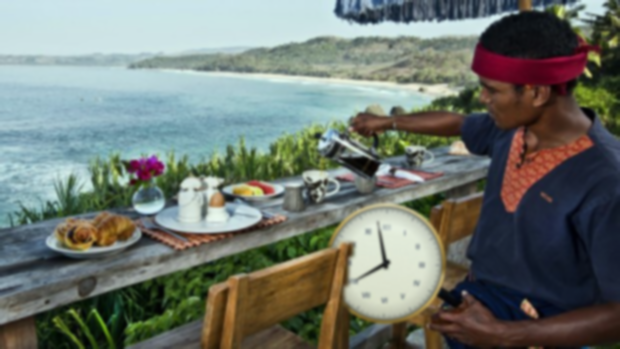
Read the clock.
7:58
